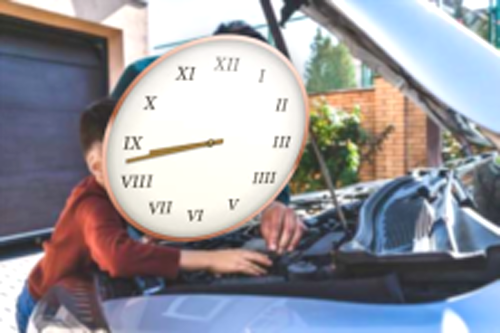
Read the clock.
8:43
